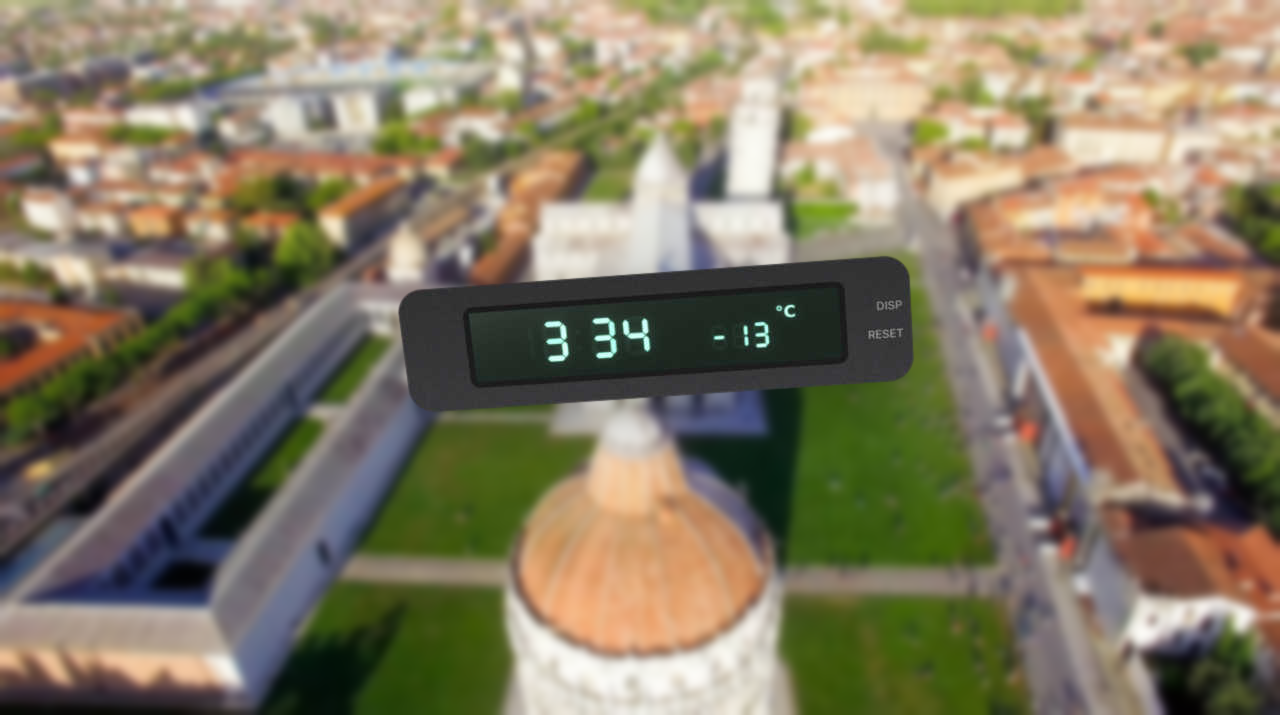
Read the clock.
3:34
